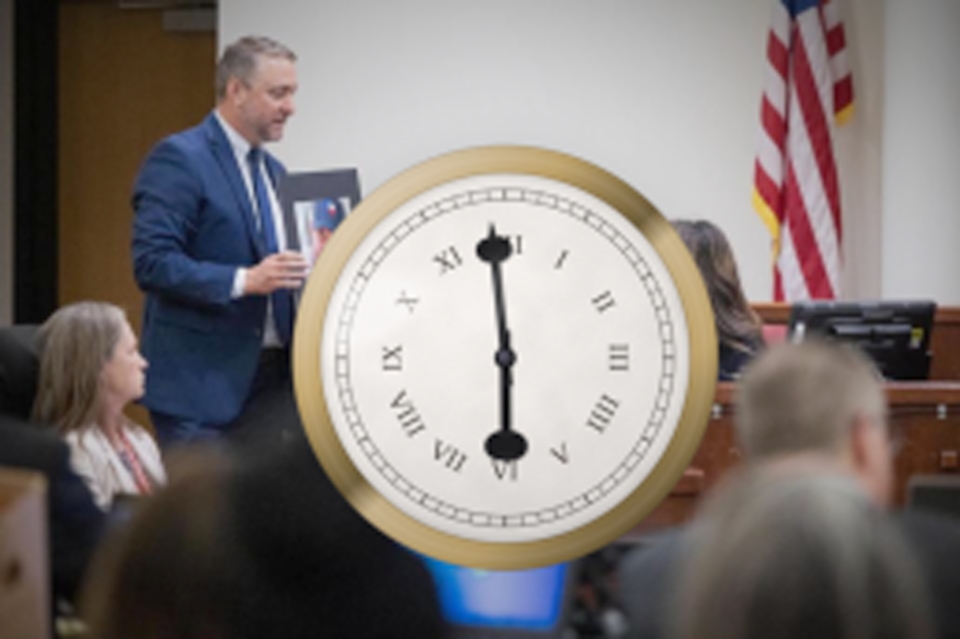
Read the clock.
5:59
